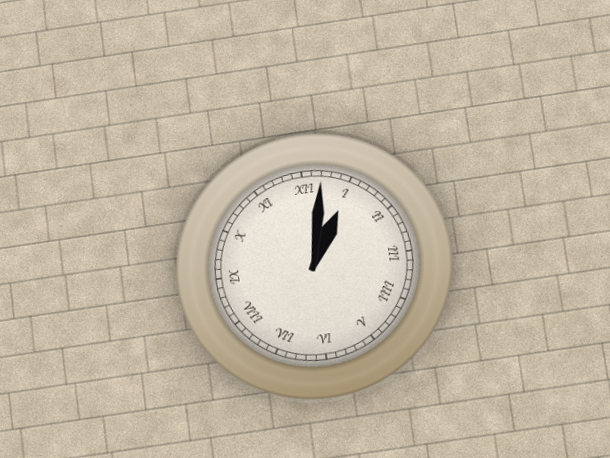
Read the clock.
1:02
